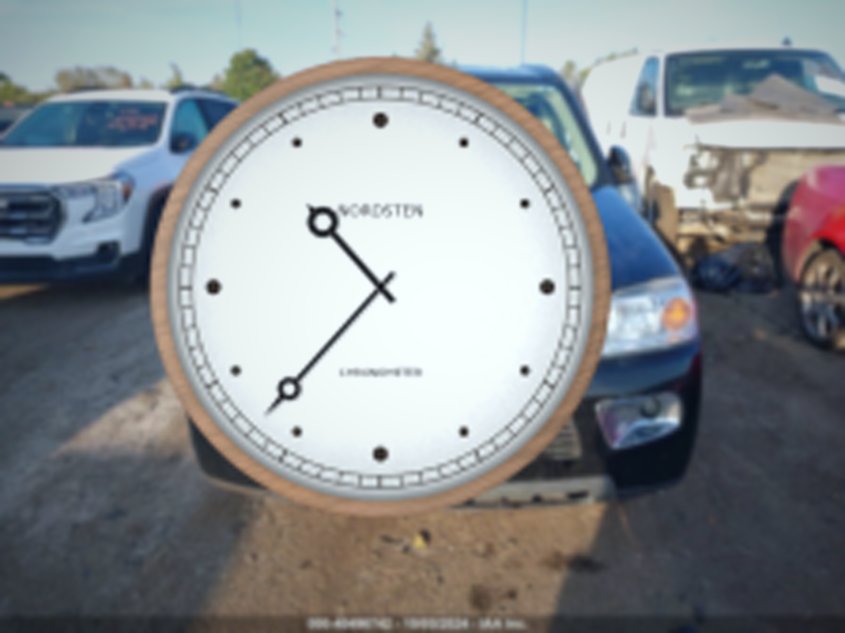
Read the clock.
10:37
